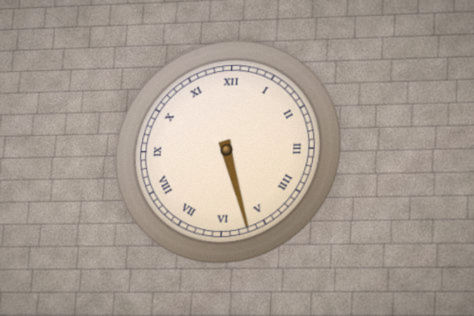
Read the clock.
5:27
